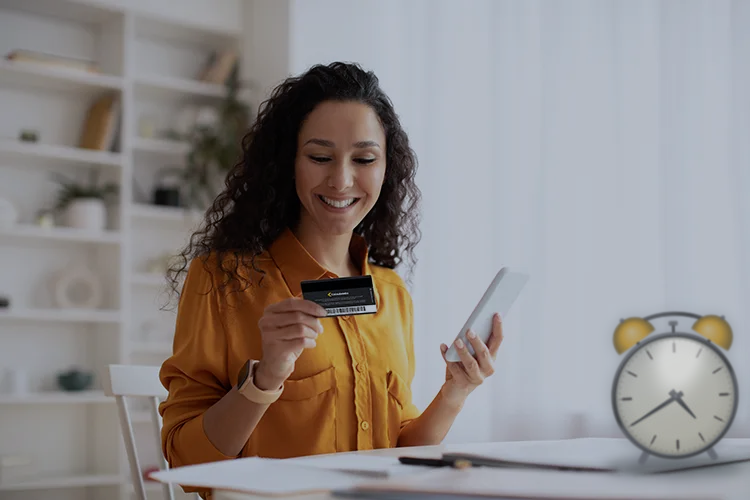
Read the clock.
4:40
